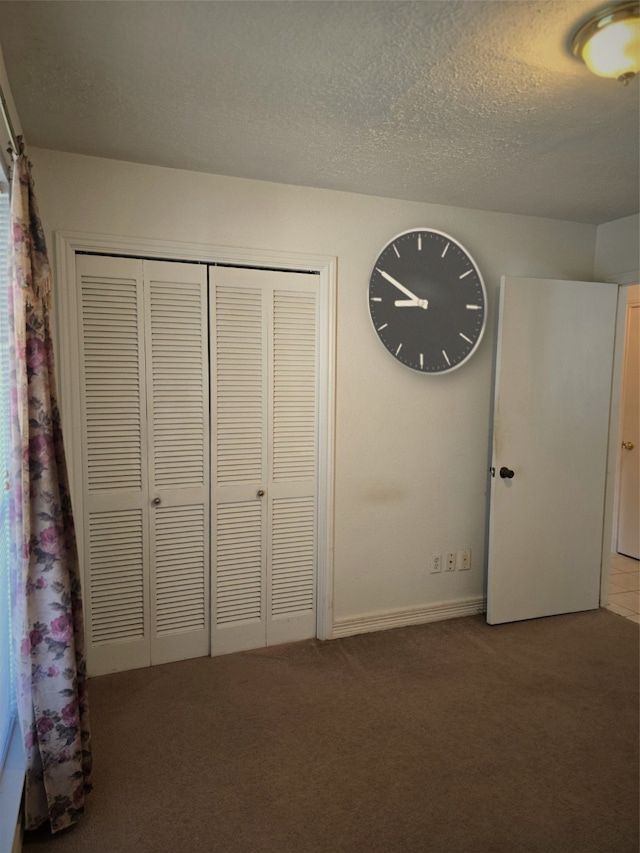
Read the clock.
8:50
